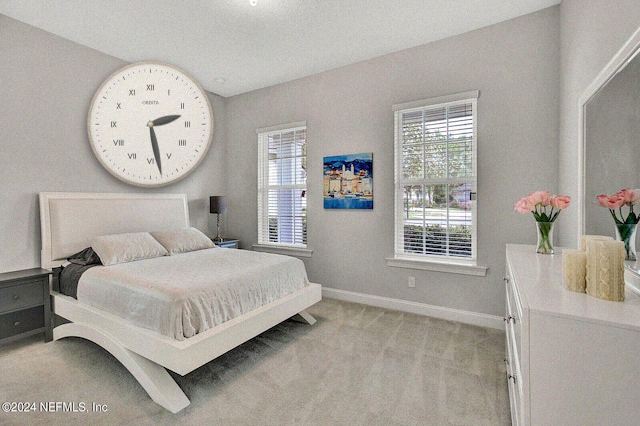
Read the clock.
2:28
